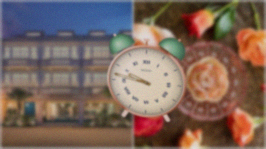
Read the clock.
9:47
